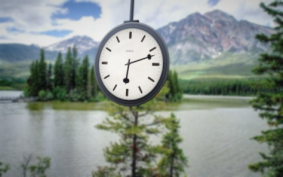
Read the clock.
6:12
